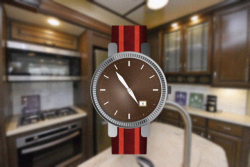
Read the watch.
4:54
